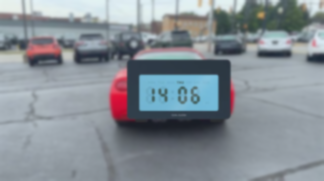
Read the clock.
14:06
